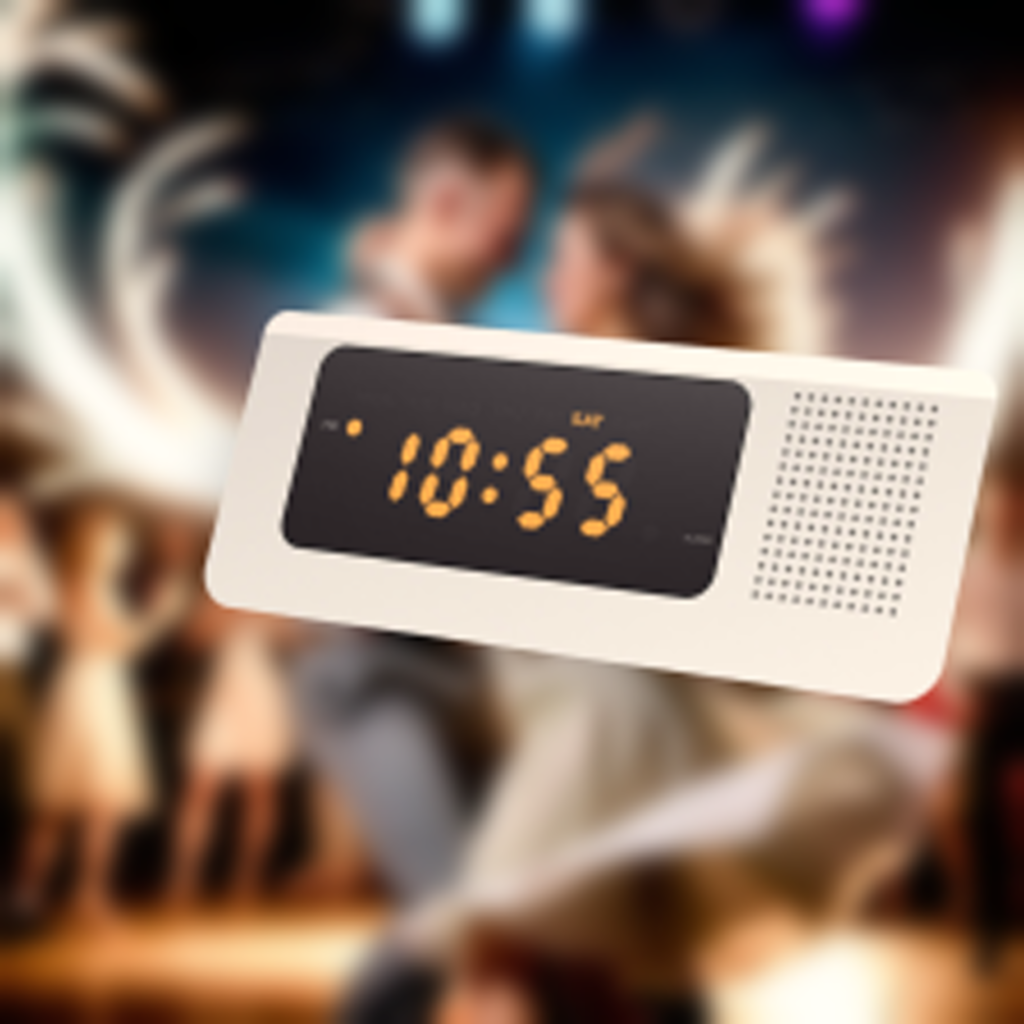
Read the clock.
10:55
